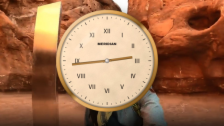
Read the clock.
2:44
